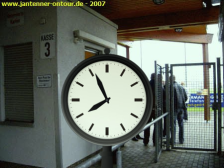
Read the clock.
7:56
